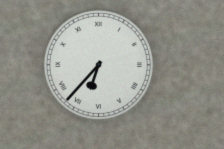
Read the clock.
6:37
